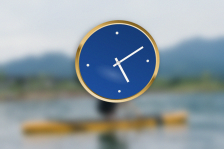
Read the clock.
5:10
